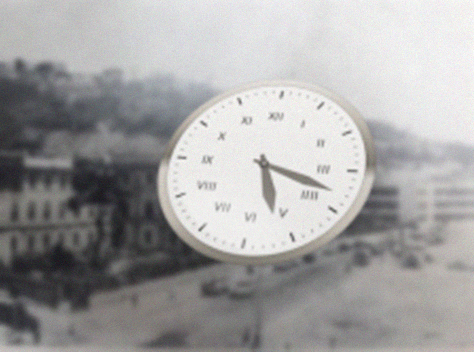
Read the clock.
5:18
